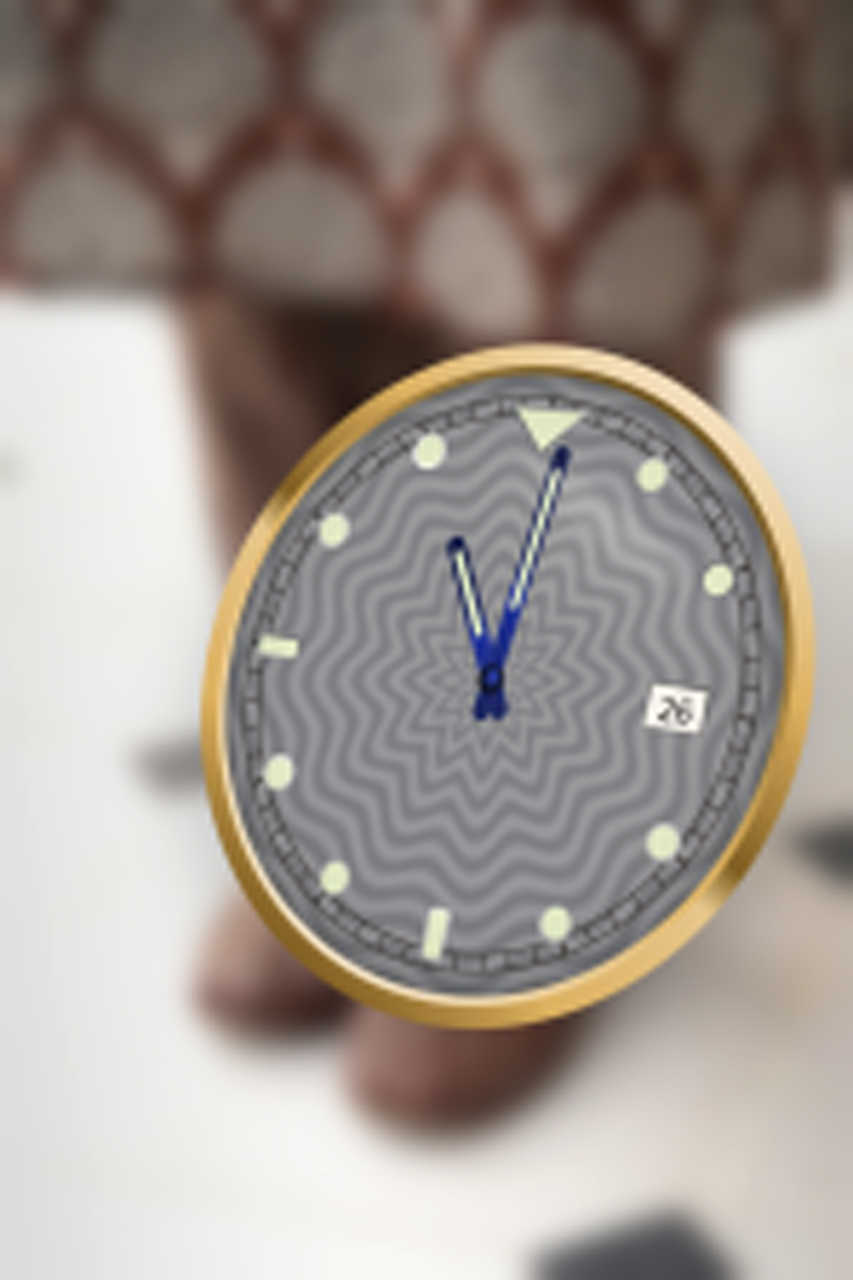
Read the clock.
11:01
